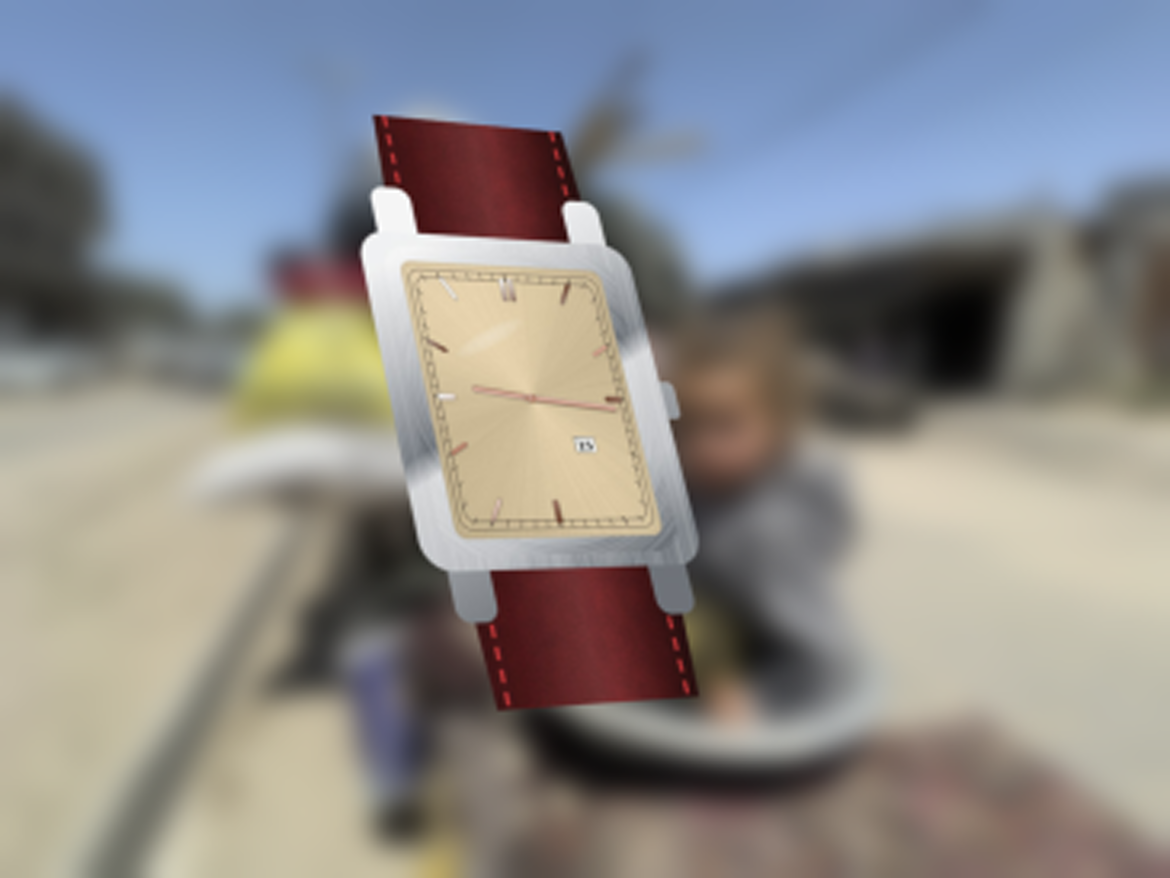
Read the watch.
9:16
